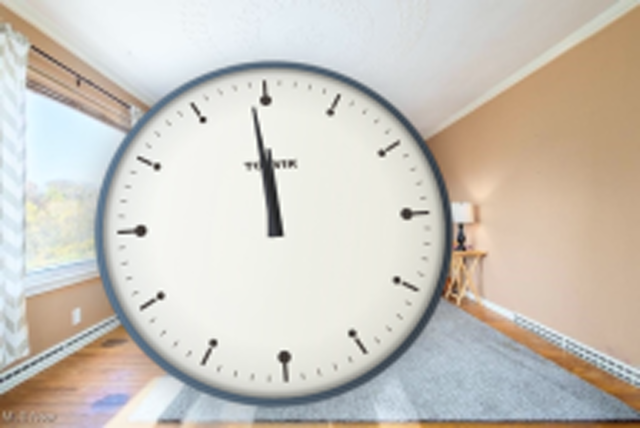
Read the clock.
11:59
